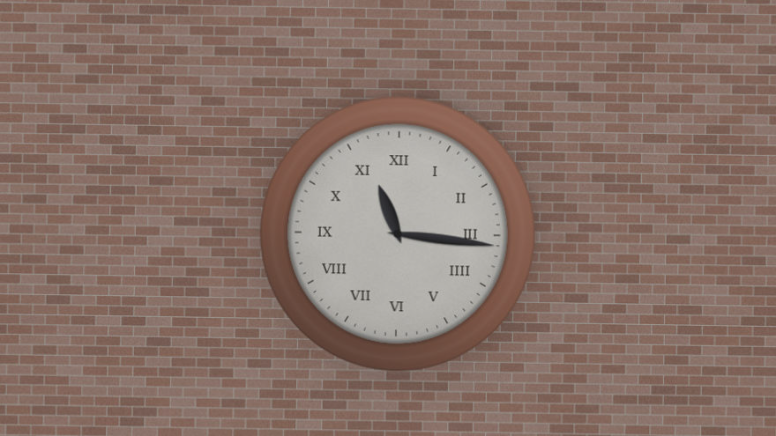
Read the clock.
11:16
